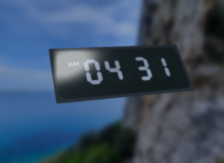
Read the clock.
4:31
